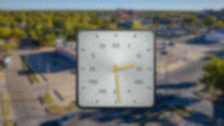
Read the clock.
2:29
